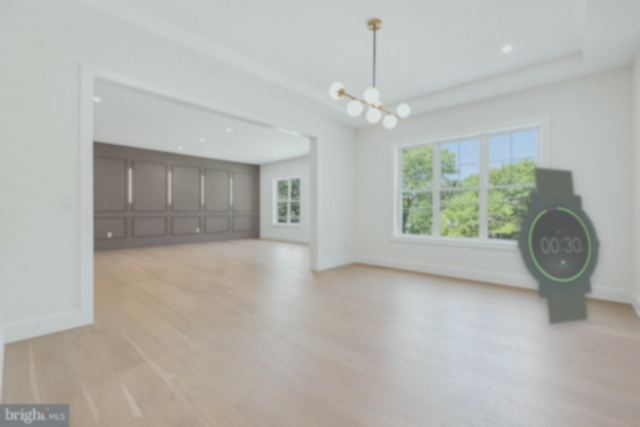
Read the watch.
0:30
